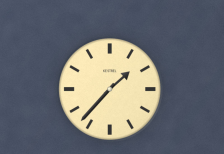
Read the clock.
1:37
